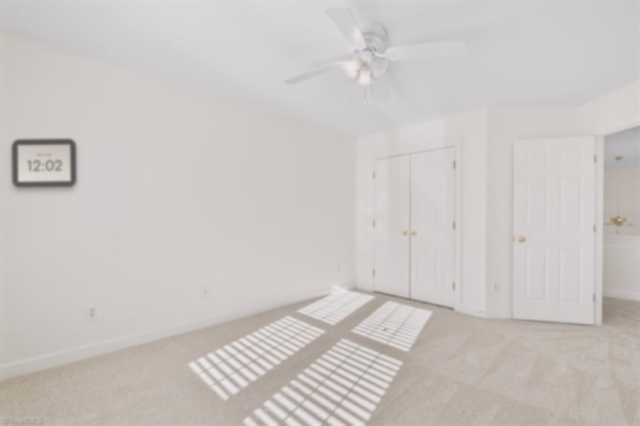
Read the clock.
12:02
